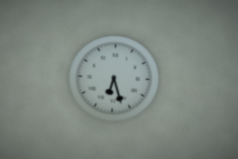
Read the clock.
6:27
